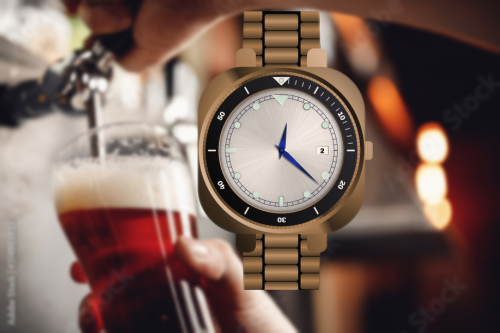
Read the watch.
12:22
